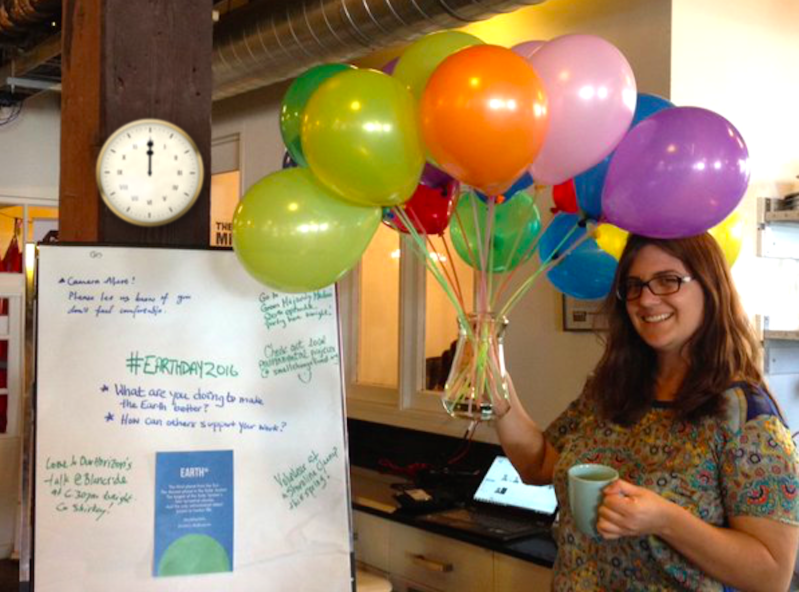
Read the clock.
12:00
